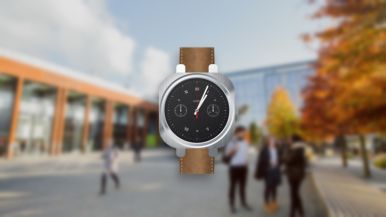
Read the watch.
1:04
